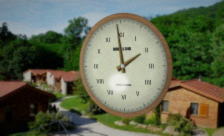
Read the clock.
1:59
